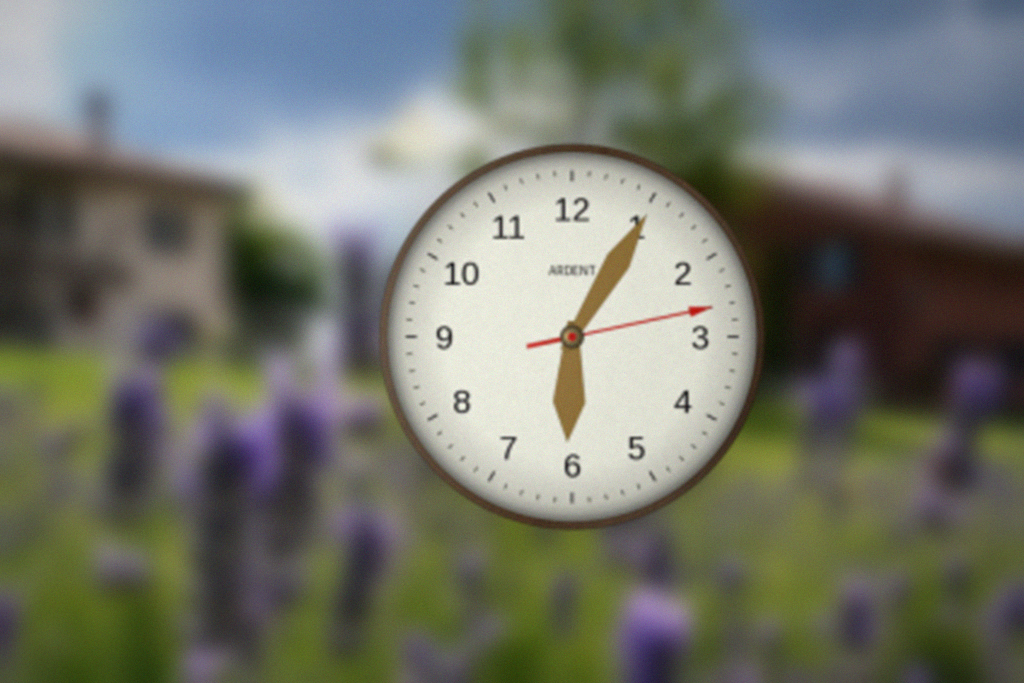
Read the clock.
6:05:13
